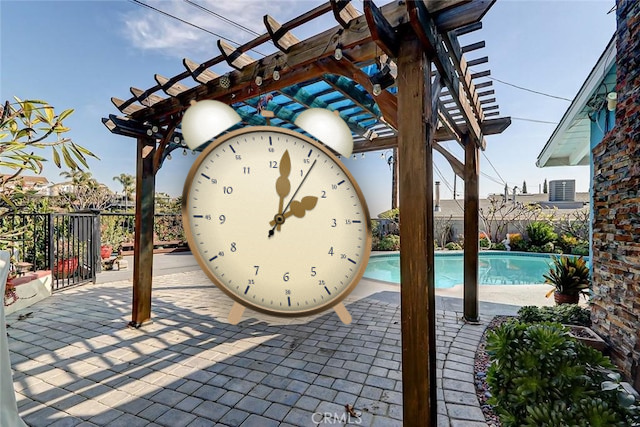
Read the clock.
2:02:06
